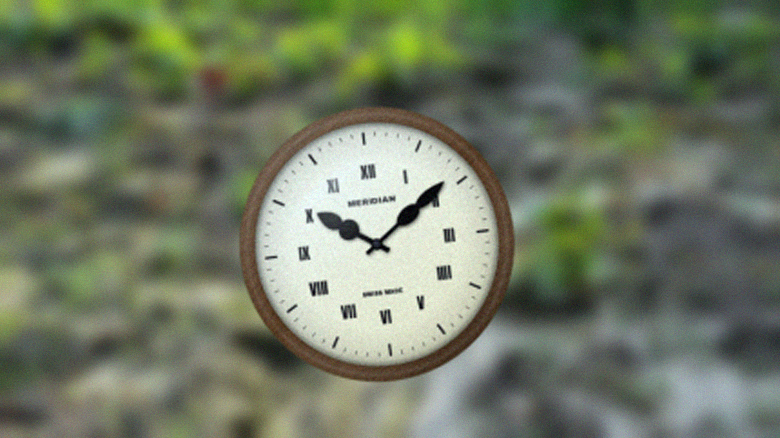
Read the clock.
10:09
